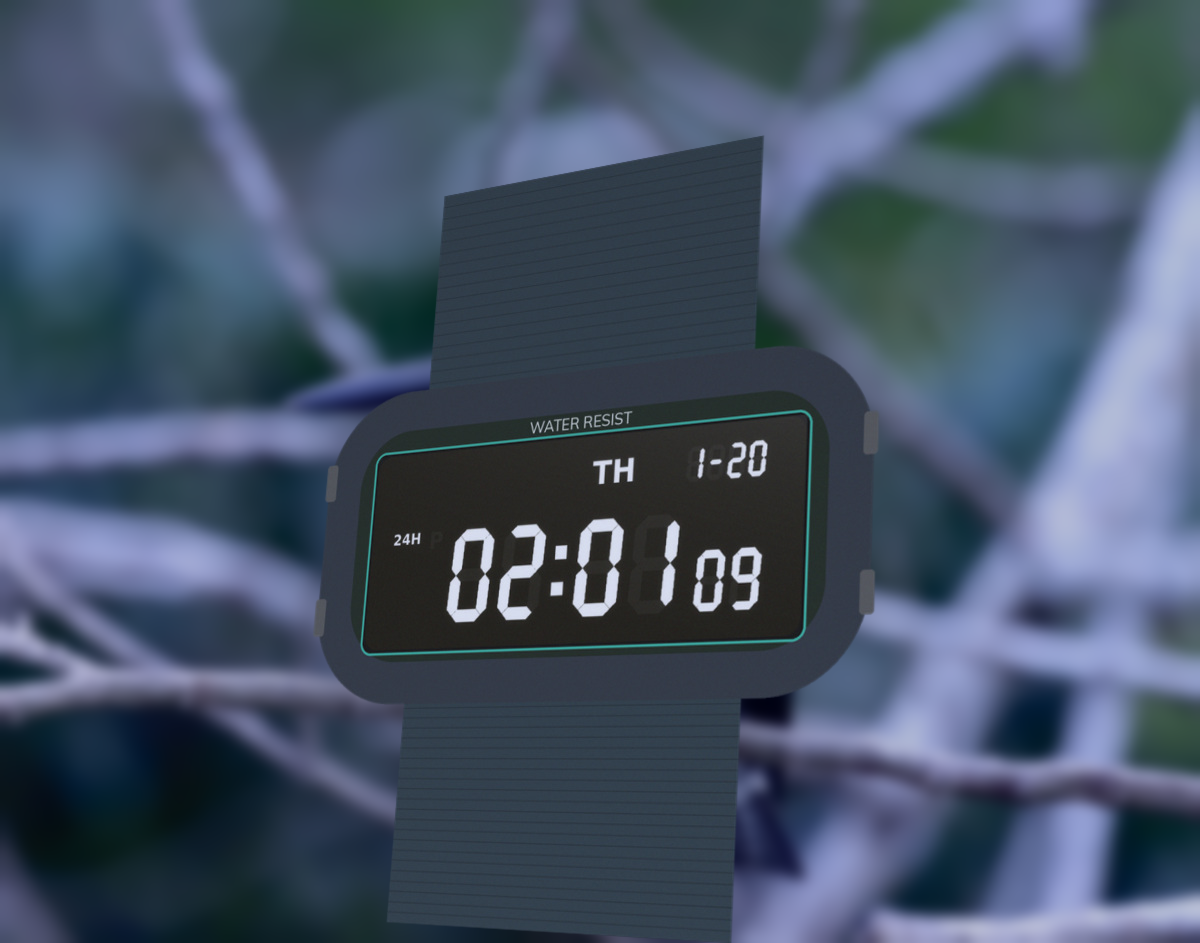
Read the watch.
2:01:09
